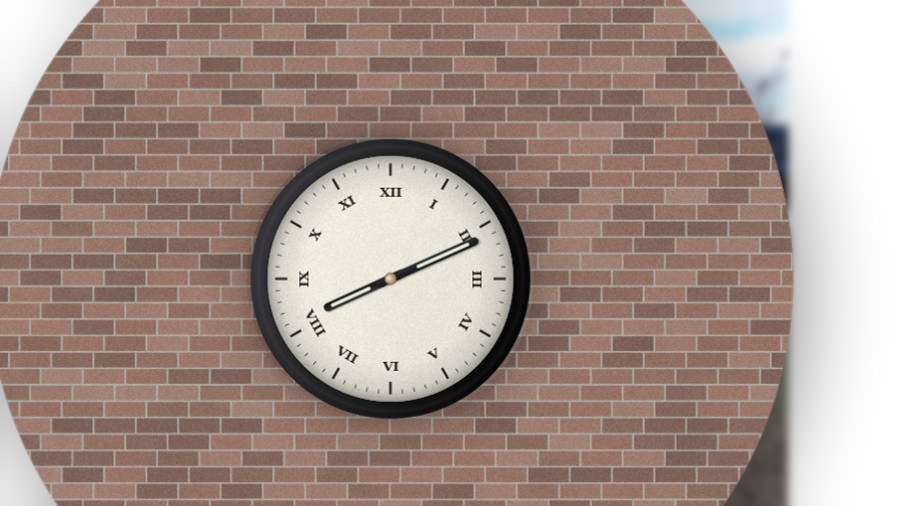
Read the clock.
8:11
